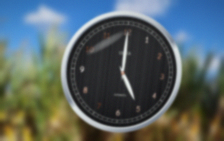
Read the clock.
5:00
